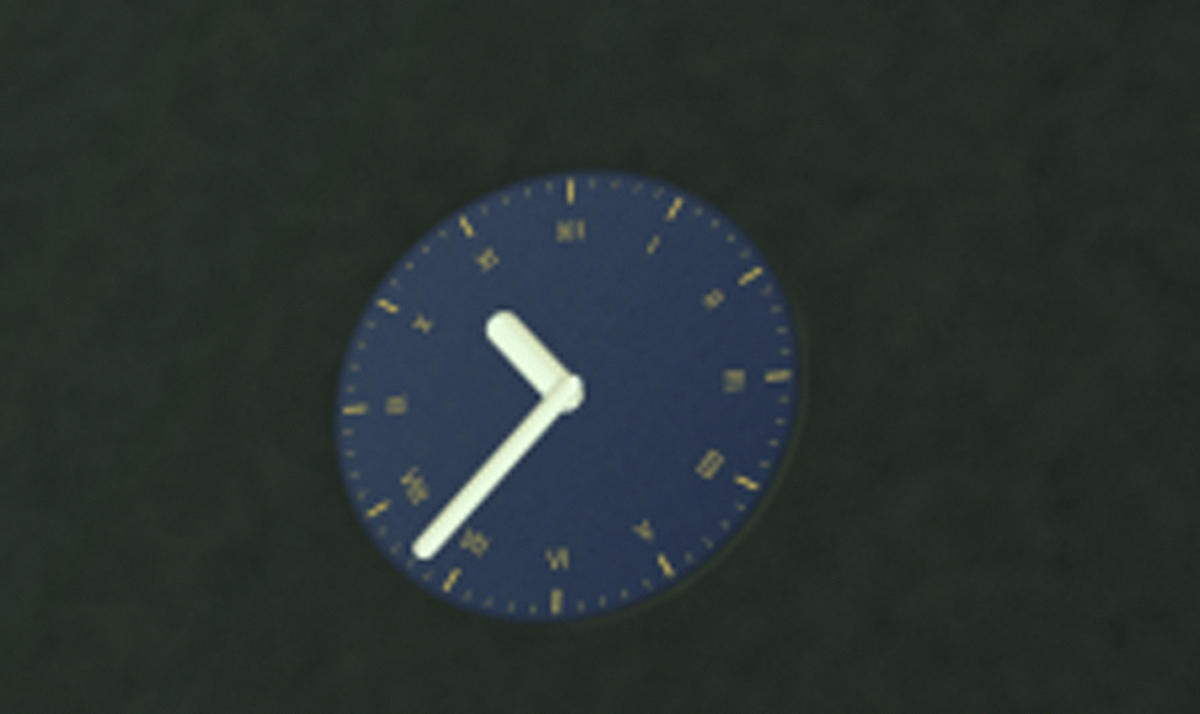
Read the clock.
10:37
